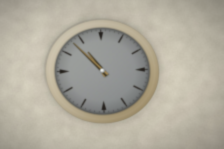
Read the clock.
10:53
